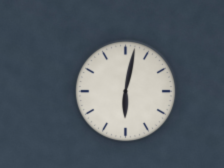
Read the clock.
6:02
